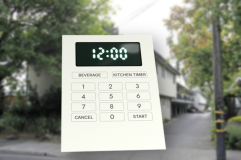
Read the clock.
12:00
